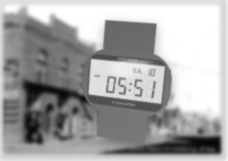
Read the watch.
5:51
